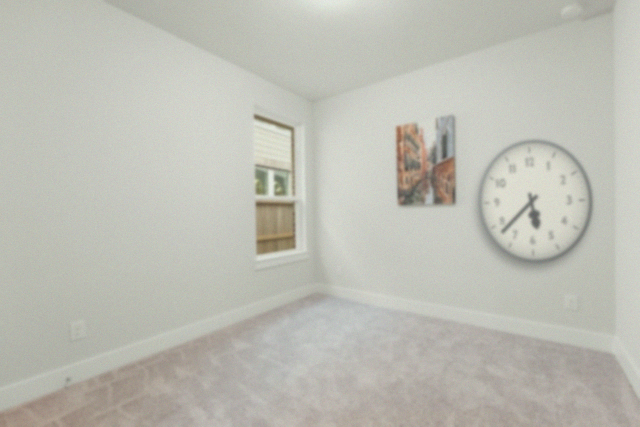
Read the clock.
5:38
